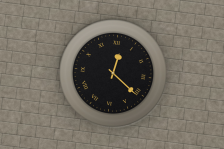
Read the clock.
12:21
